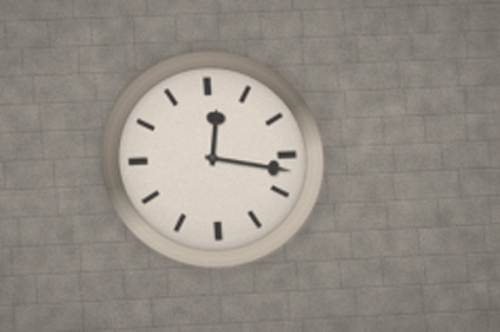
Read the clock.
12:17
